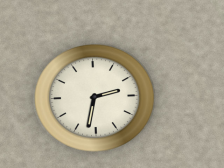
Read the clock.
2:32
